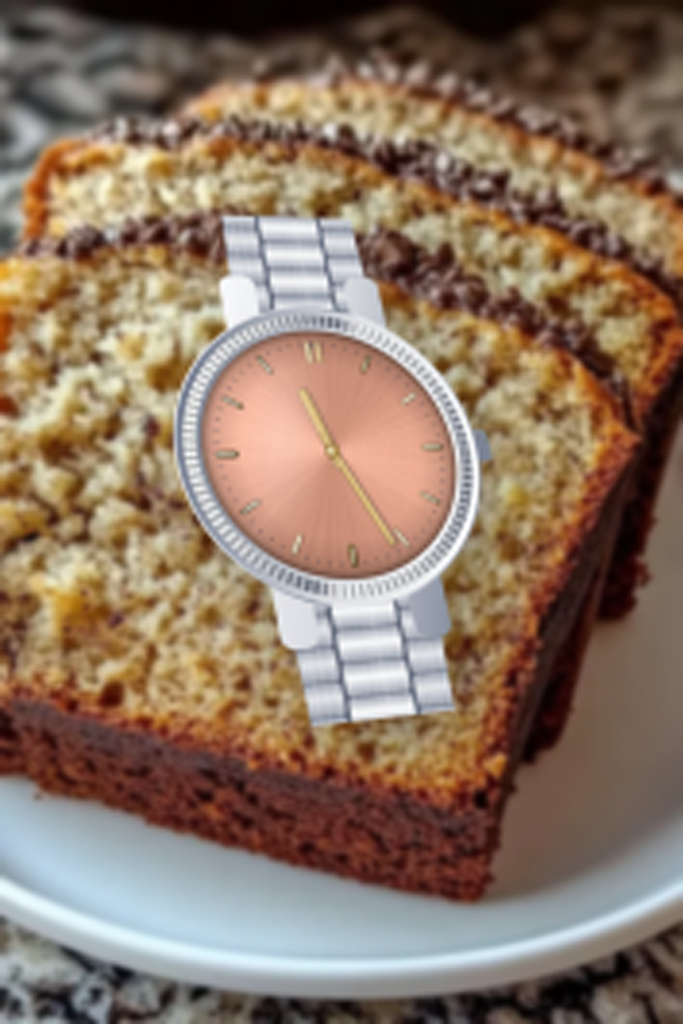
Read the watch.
11:26
